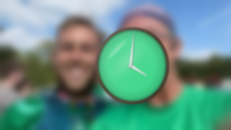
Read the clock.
4:01
